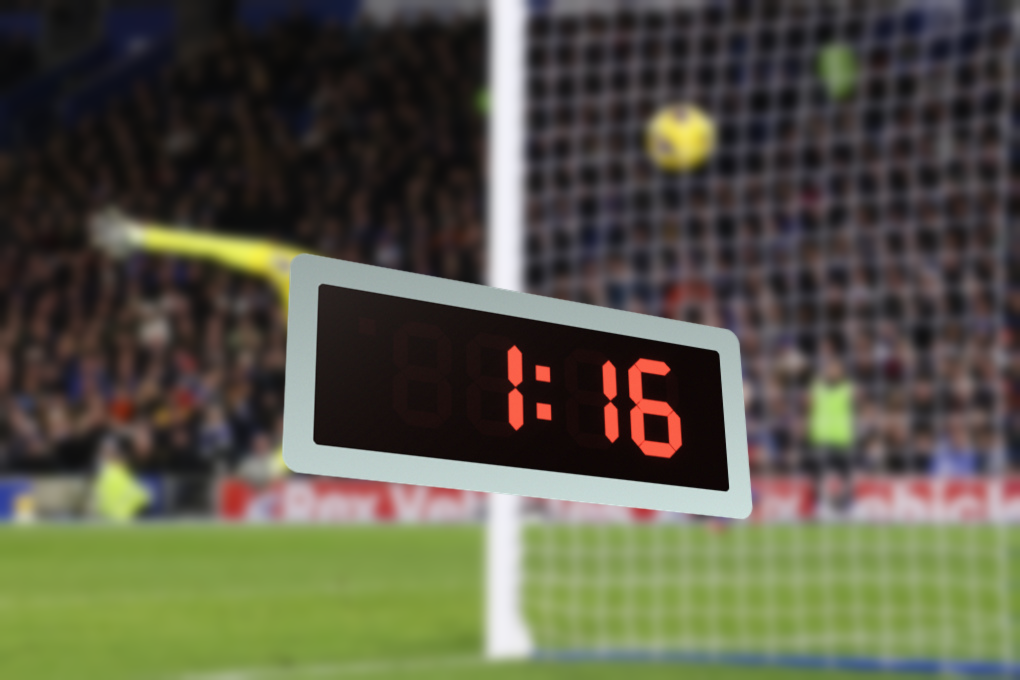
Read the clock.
1:16
